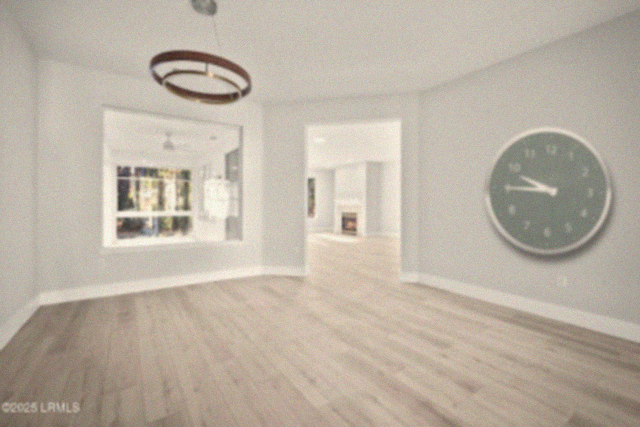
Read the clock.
9:45
